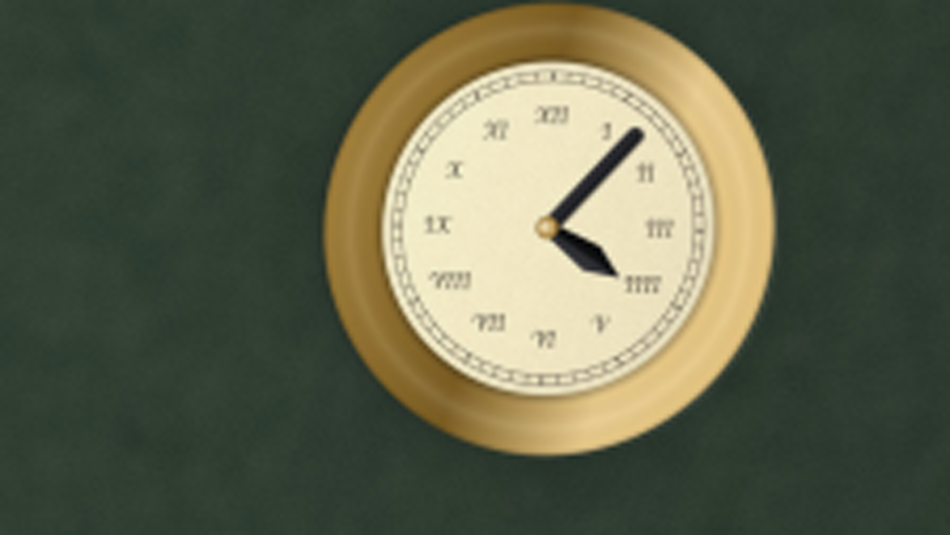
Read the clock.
4:07
